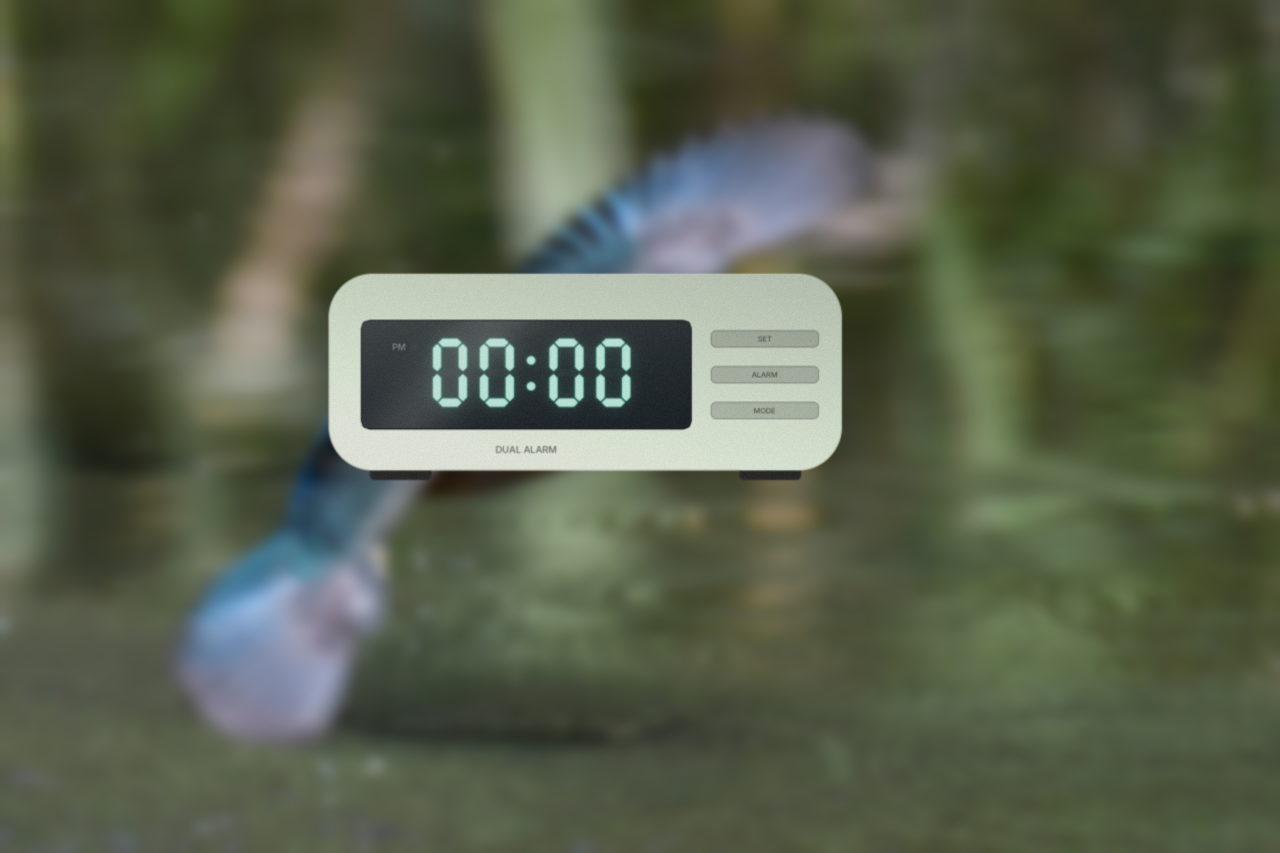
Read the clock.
0:00
